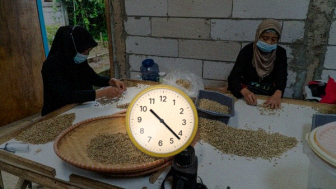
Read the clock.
10:22
